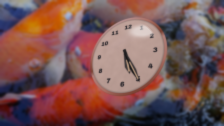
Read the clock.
5:25
